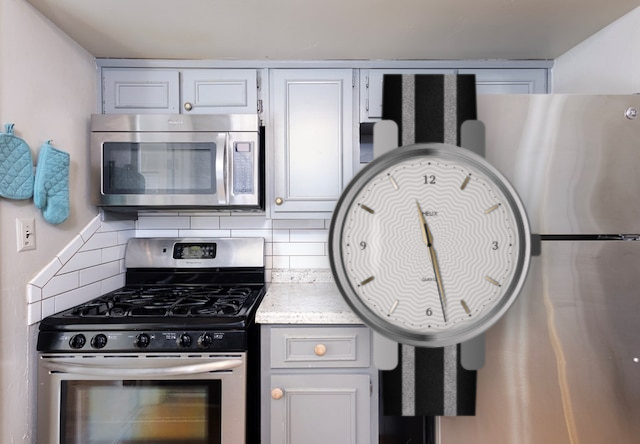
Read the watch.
11:27:28
